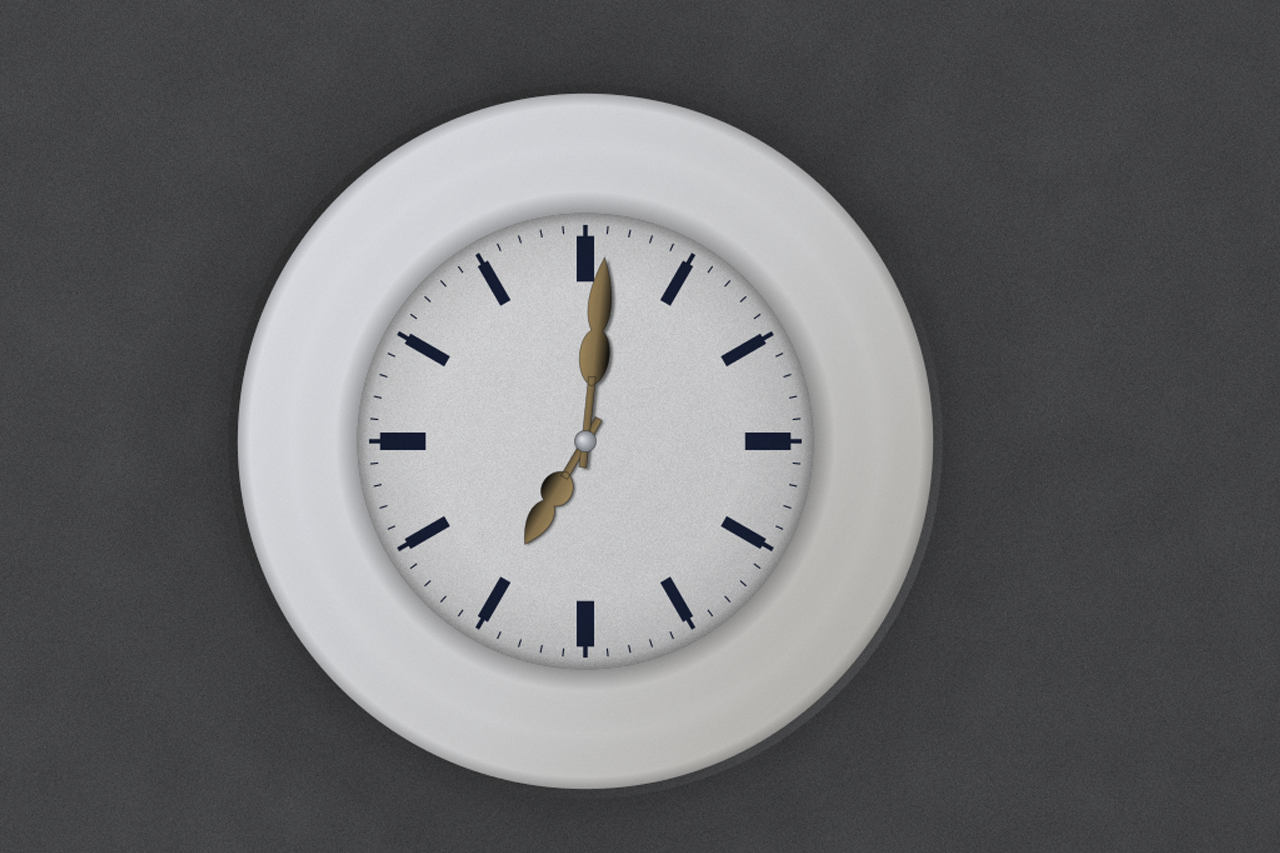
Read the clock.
7:01
